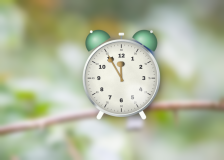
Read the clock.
11:55
